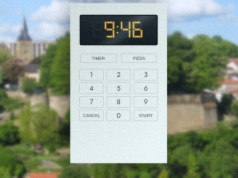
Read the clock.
9:46
